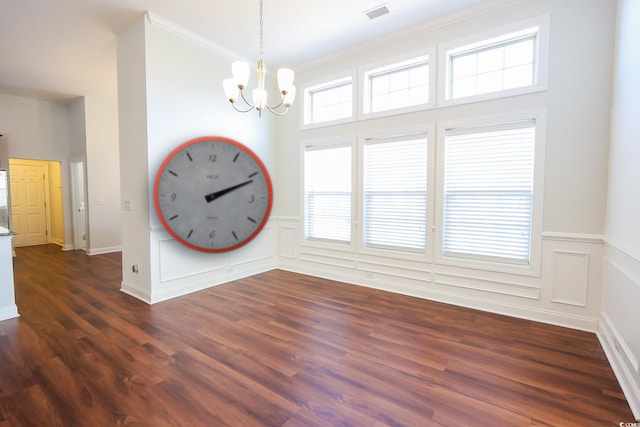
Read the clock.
2:11
